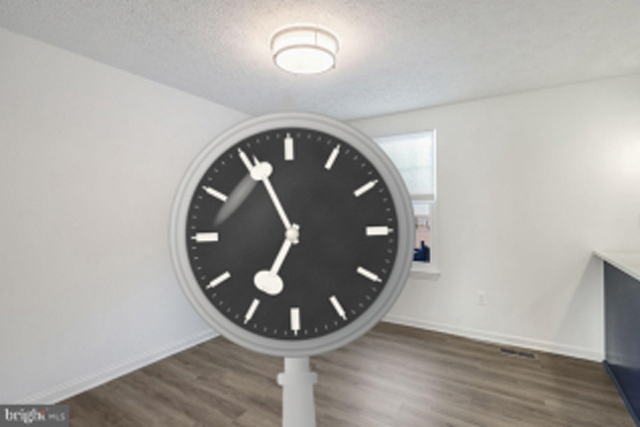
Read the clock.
6:56
